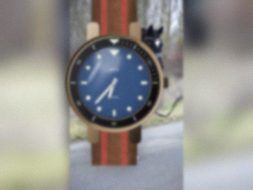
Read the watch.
6:37
